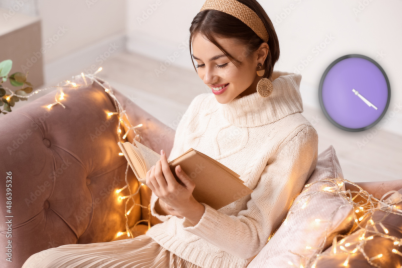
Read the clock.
4:21
